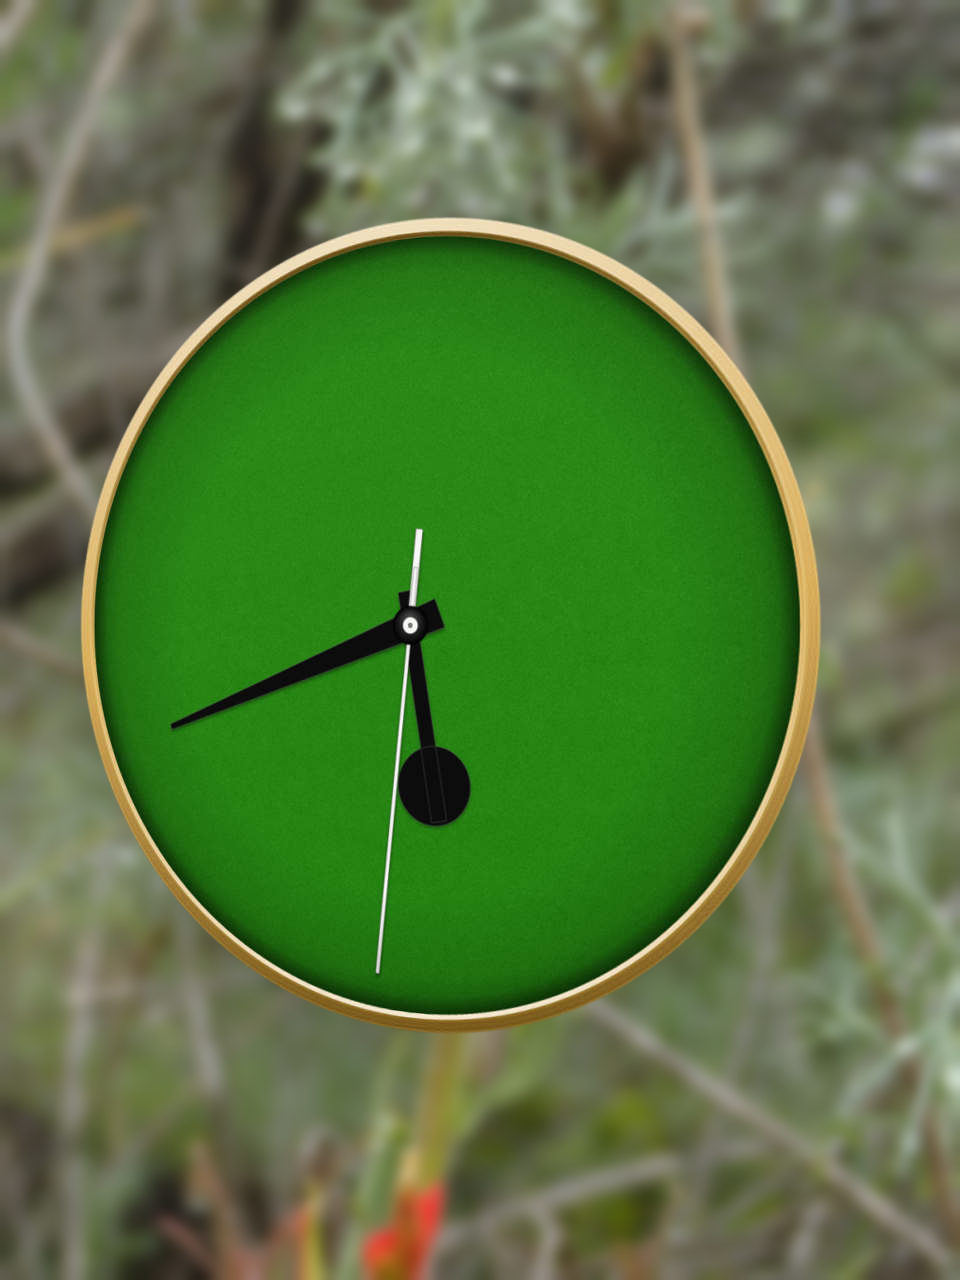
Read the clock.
5:41:31
